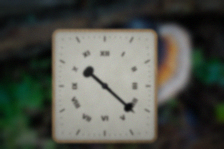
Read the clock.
10:22
